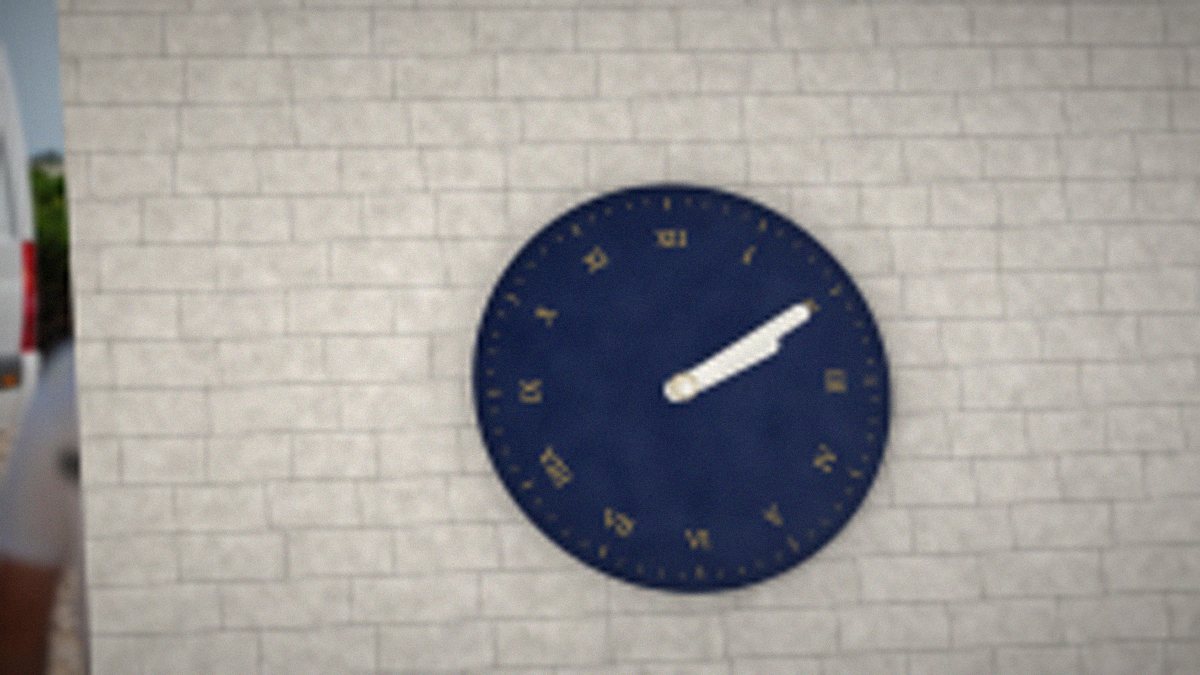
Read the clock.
2:10
